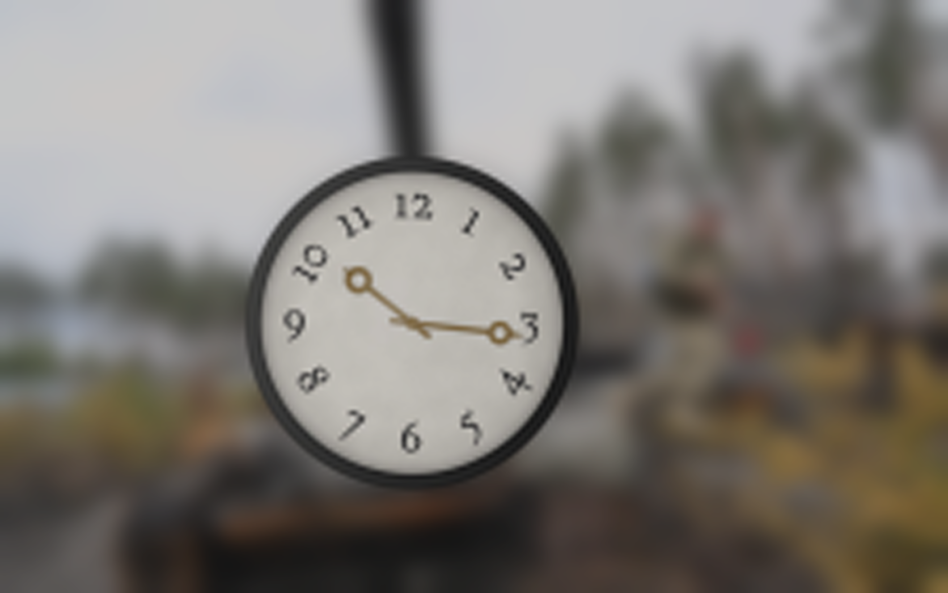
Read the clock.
10:16
